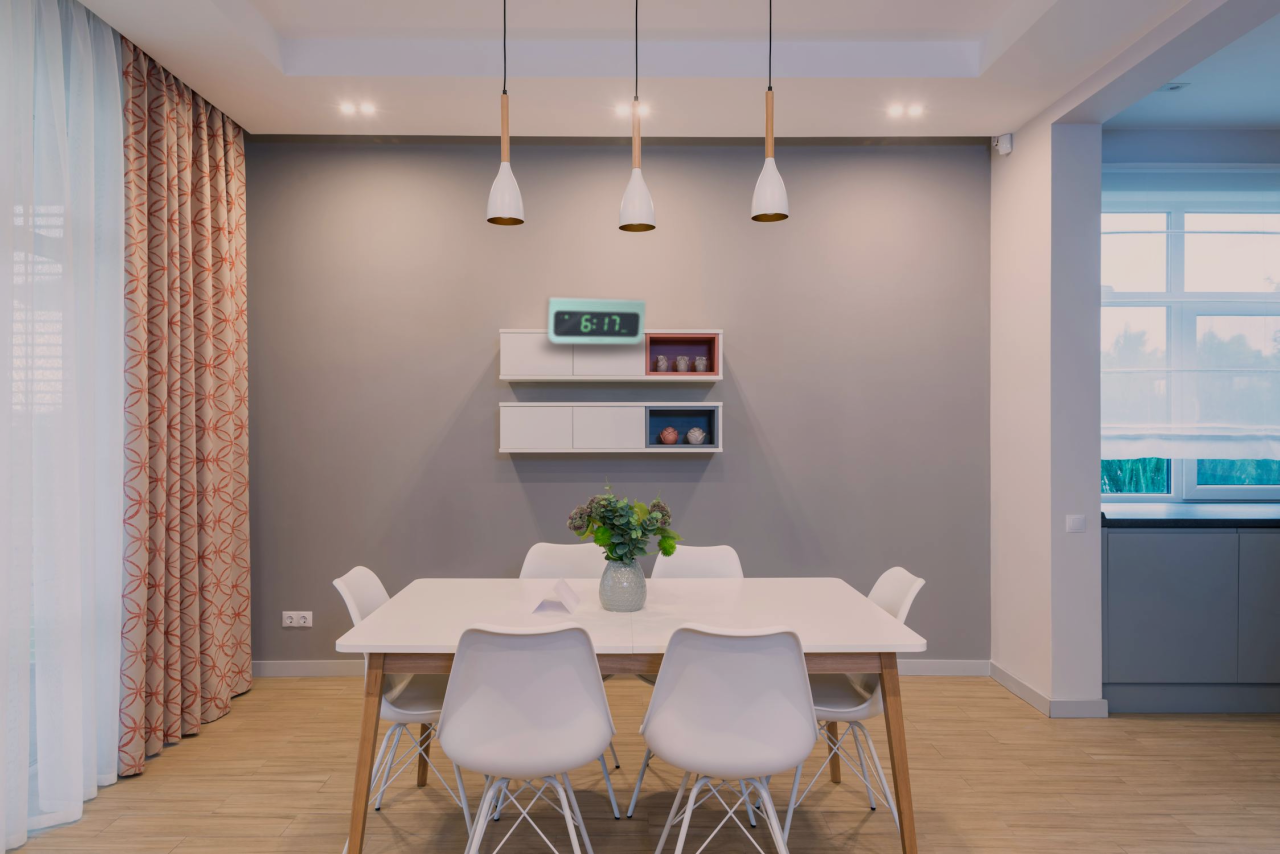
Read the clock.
6:17
